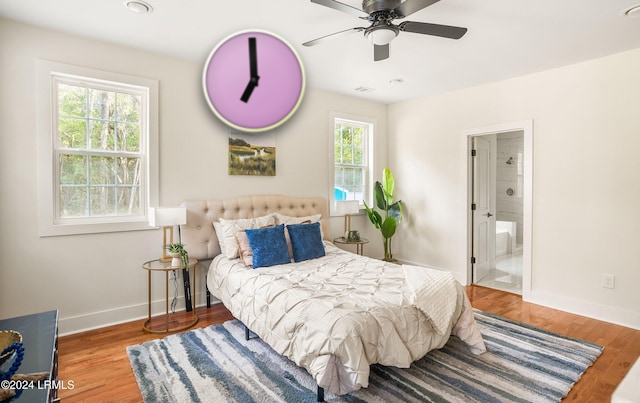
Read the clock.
7:00
